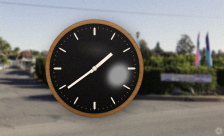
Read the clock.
1:39
